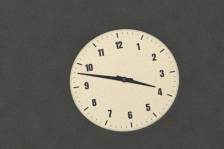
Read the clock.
3:48
